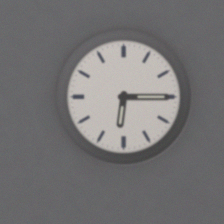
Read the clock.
6:15
